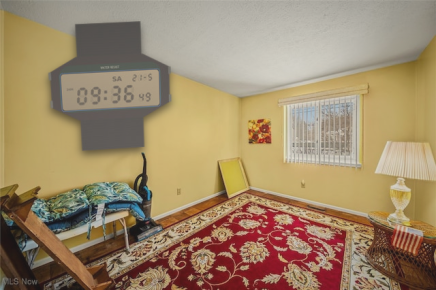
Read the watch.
9:36:49
